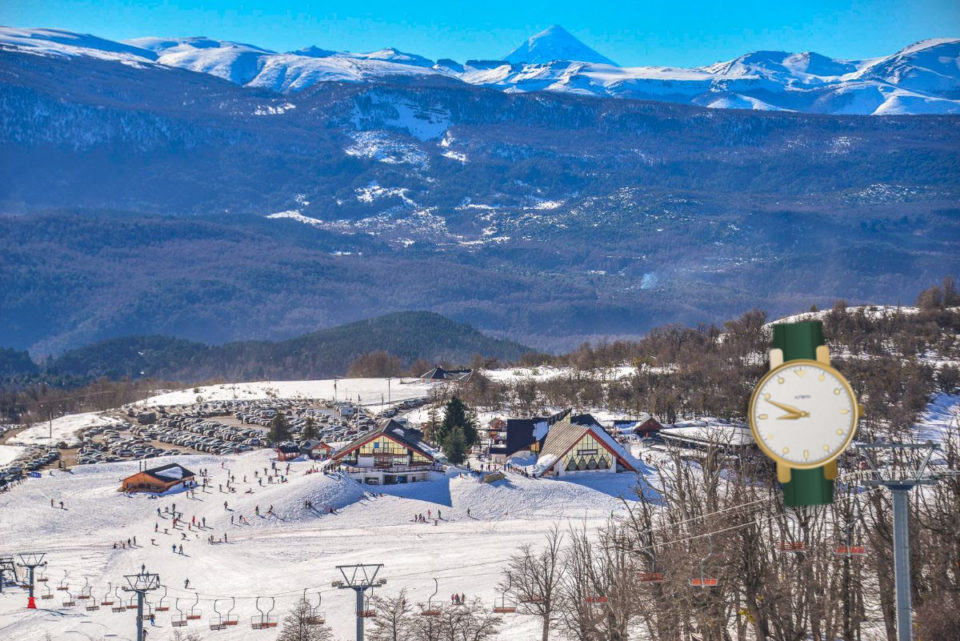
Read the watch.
8:49
